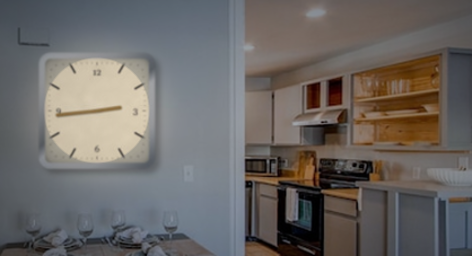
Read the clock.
2:44
